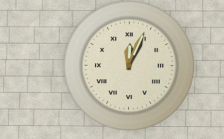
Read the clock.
12:04
